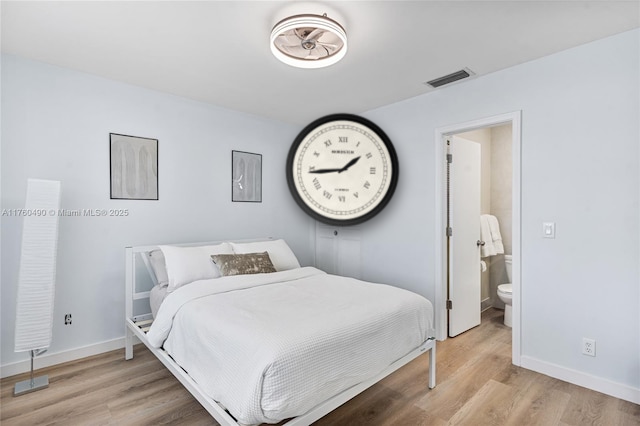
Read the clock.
1:44
